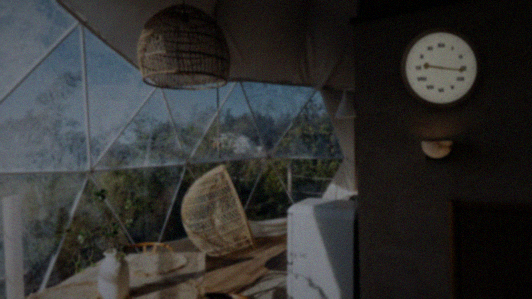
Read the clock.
9:16
